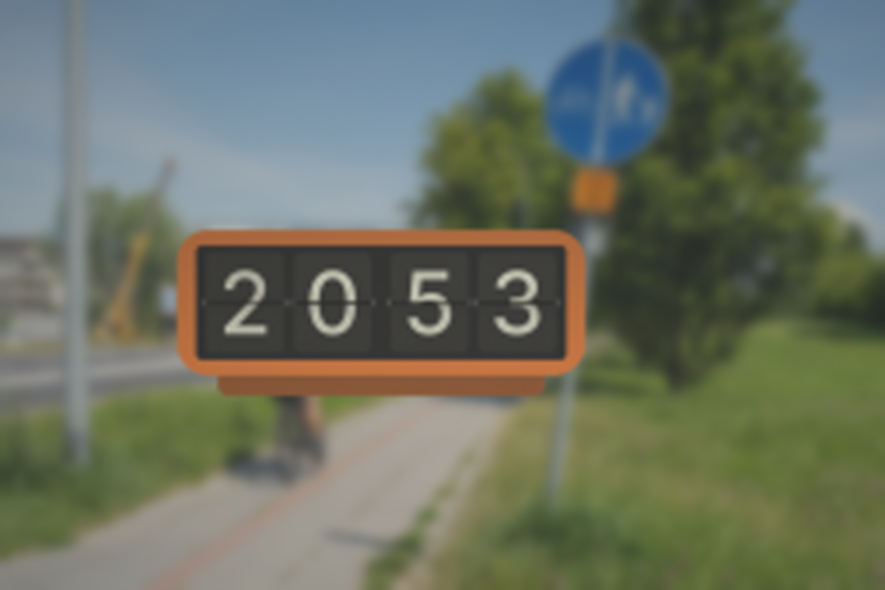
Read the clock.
20:53
